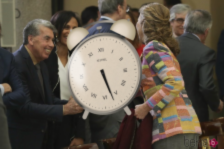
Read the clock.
5:27
